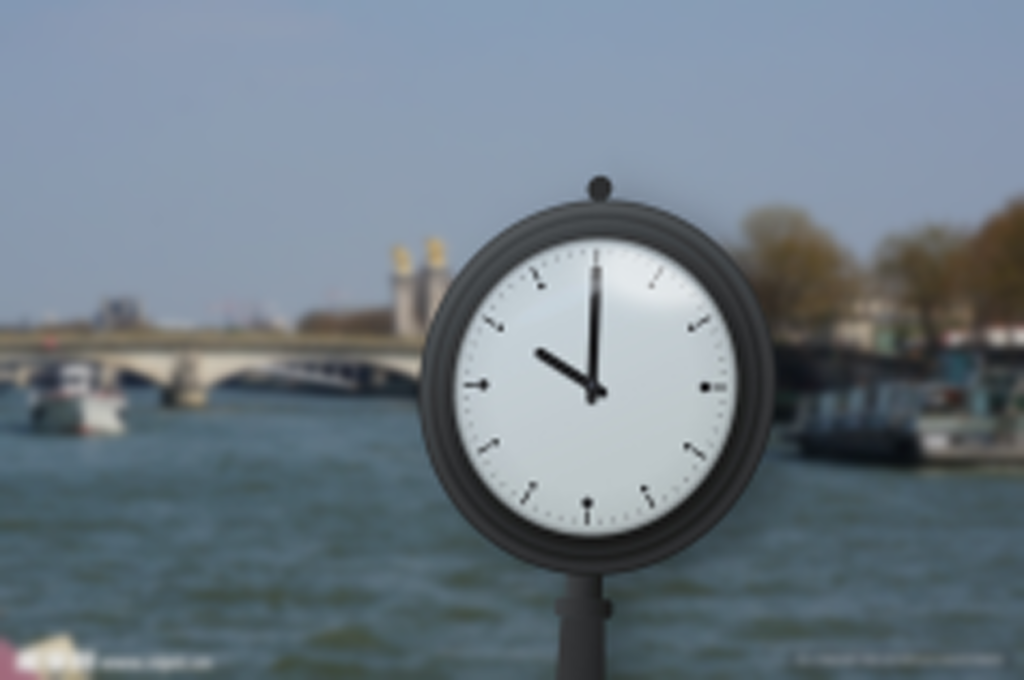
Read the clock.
10:00
